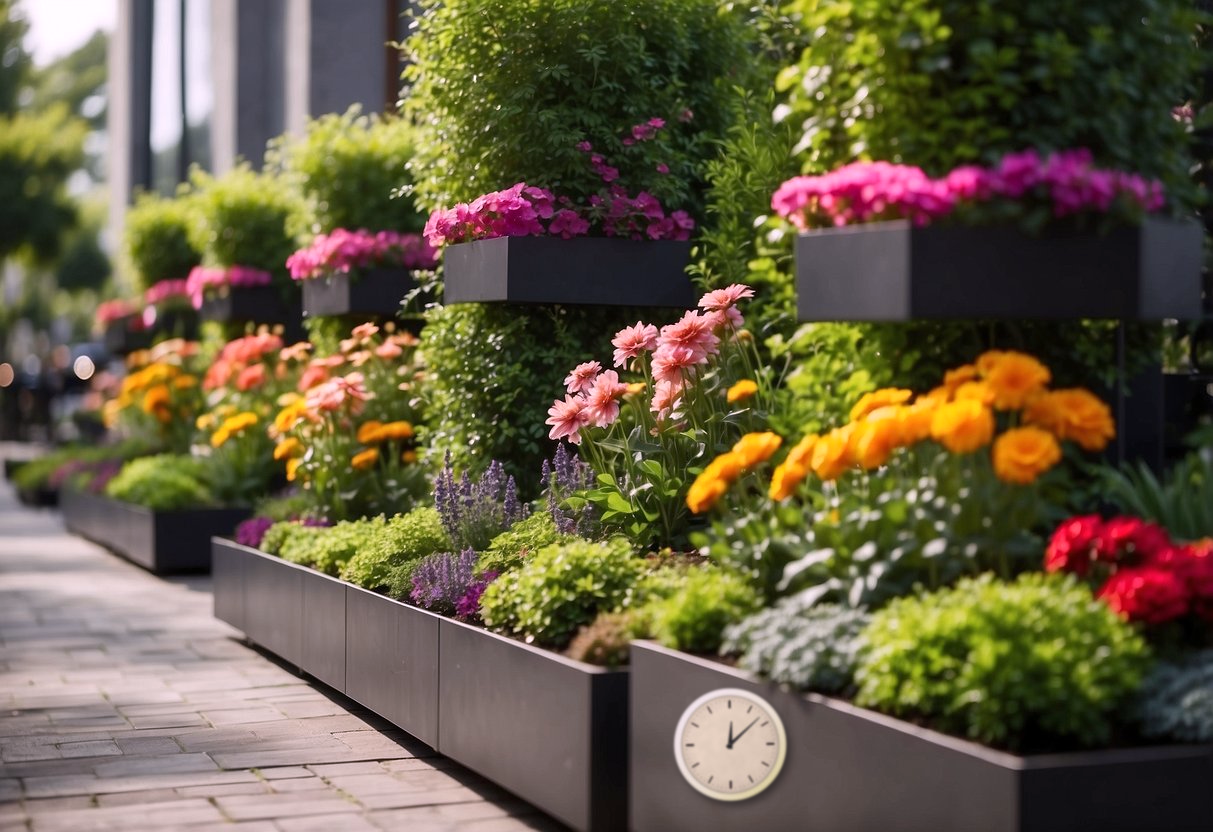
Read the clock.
12:08
